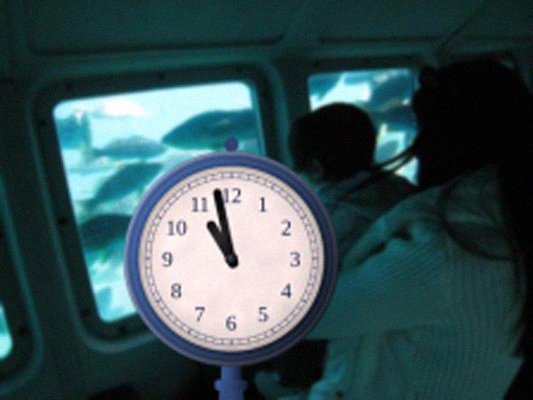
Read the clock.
10:58
